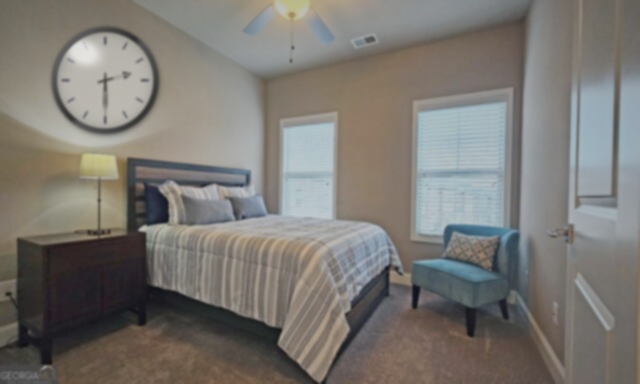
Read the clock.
2:30
